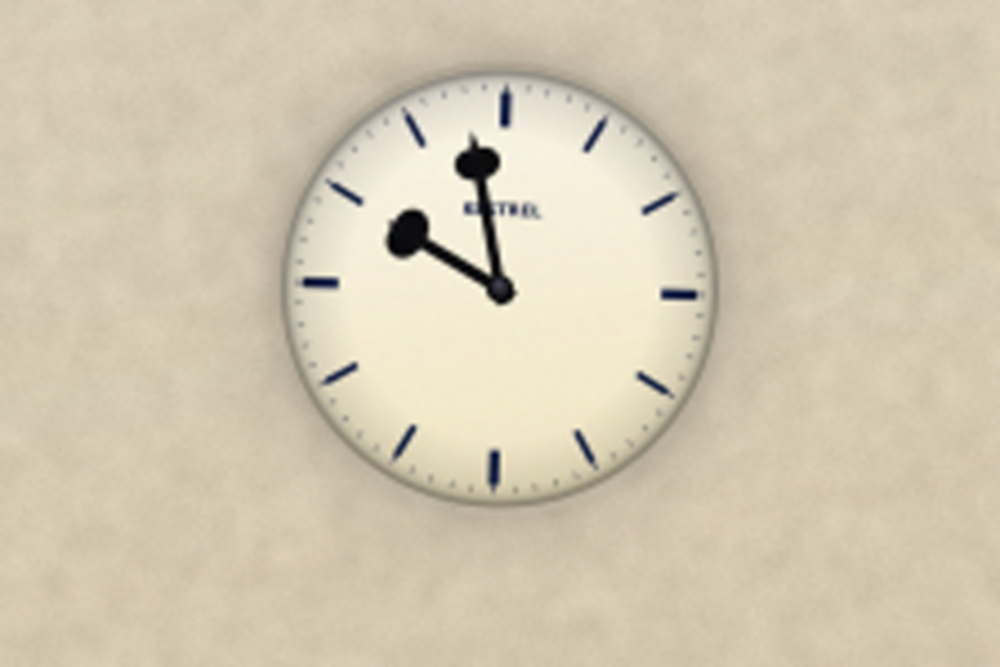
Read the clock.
9:58
